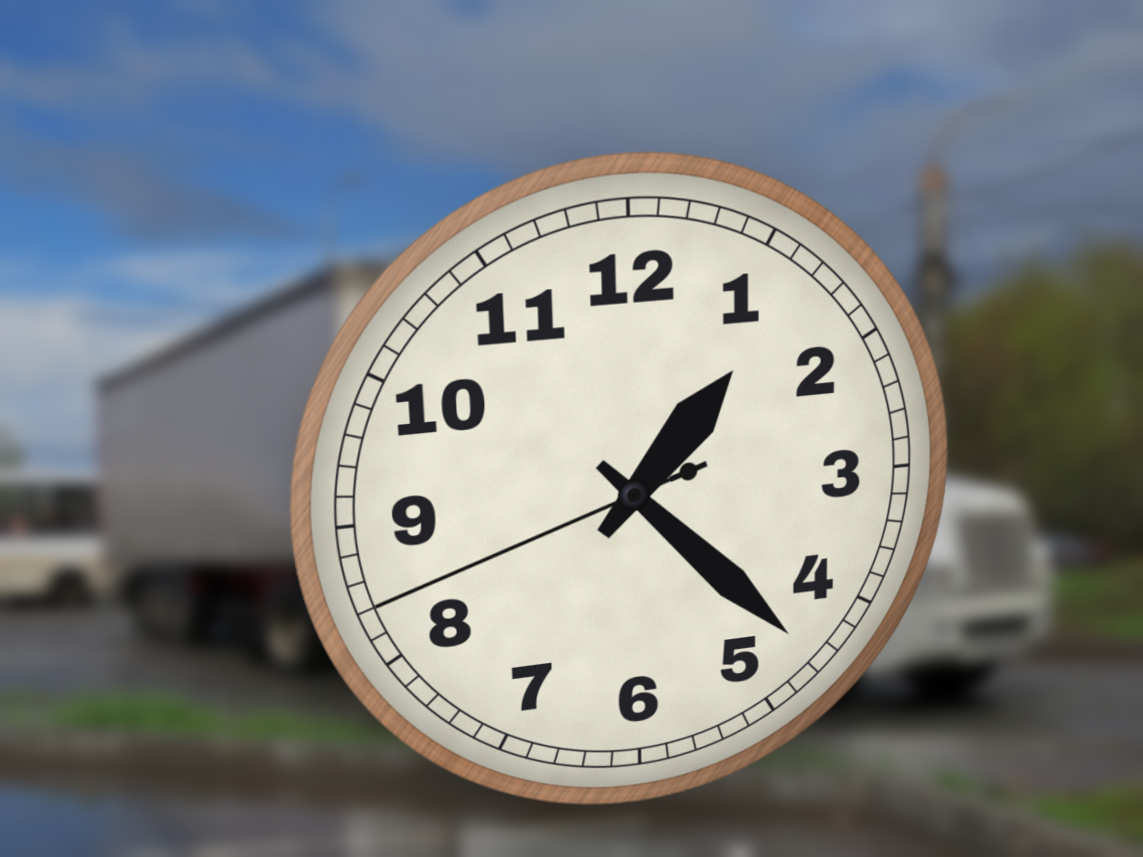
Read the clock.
1:22:42
